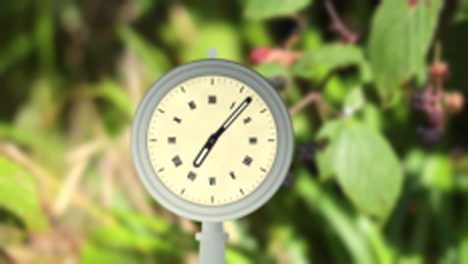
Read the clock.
7:07
